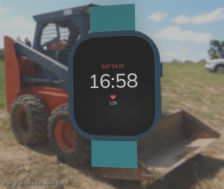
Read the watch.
16:58
